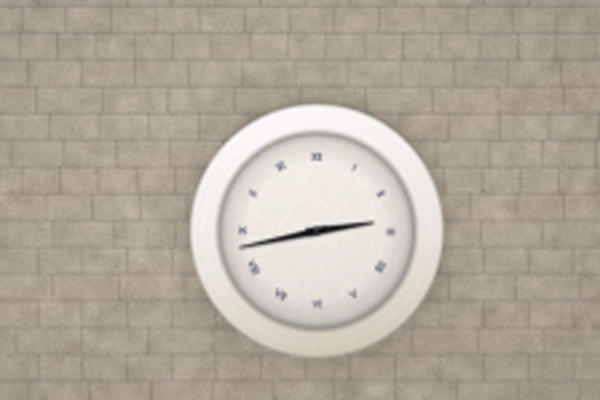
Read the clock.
2:43
